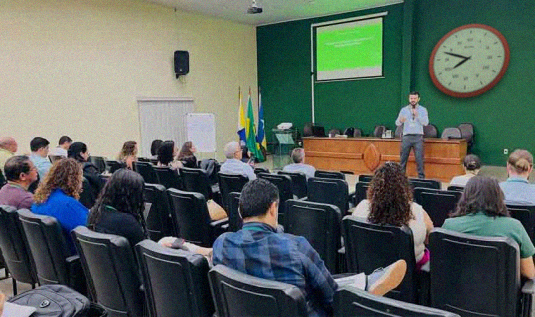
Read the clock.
7:48
